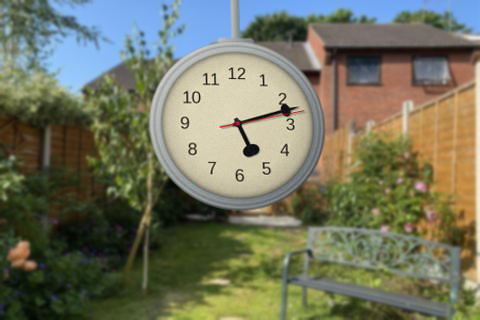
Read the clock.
5:12:13
